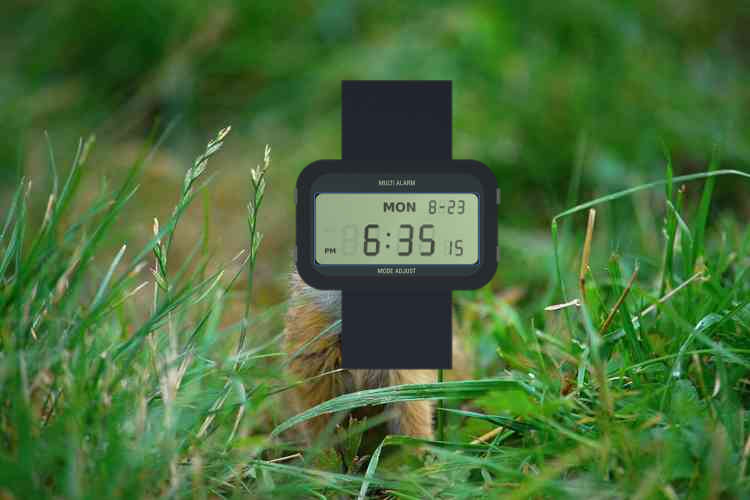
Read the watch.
6:35:15
